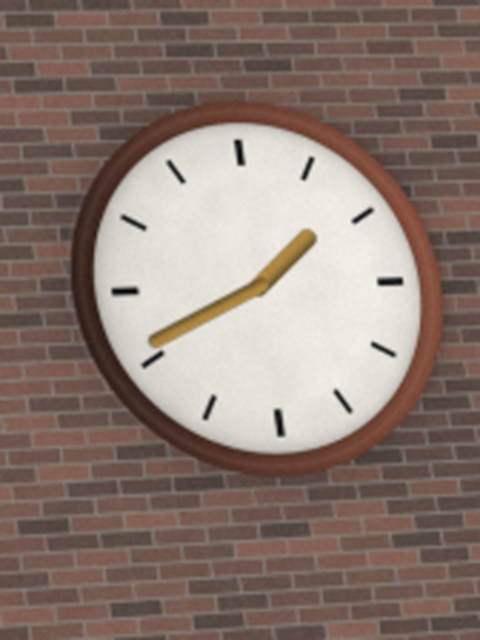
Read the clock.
1:41
